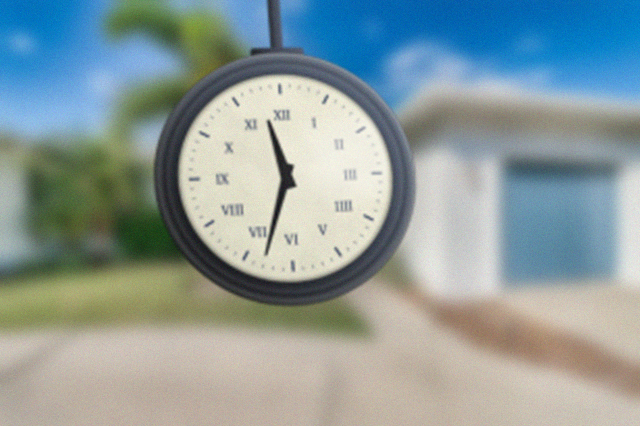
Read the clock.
11:33
